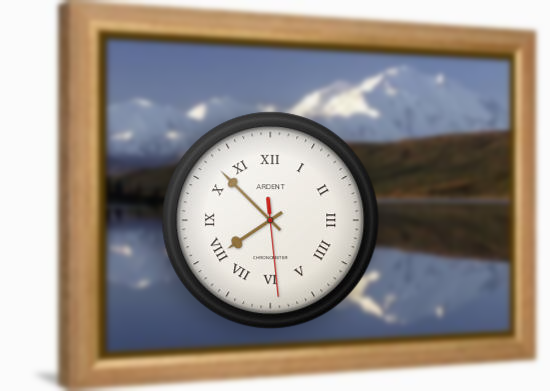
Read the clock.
7:52:29
